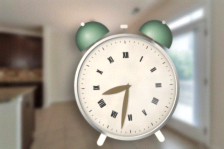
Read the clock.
8:32
